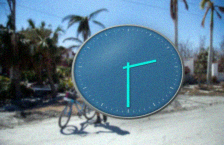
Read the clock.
2:30
